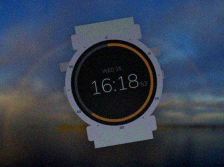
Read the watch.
16:18
